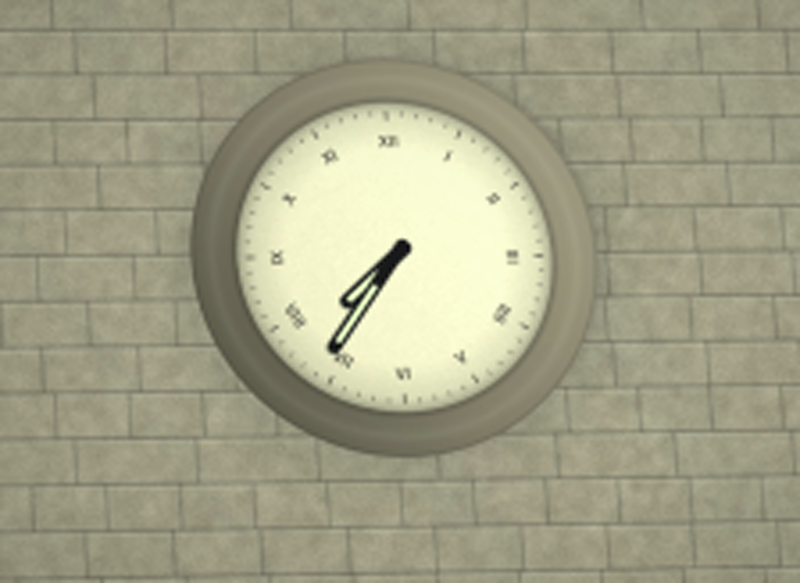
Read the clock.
7:36
